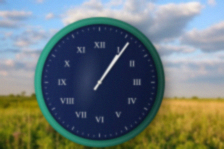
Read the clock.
1:06
